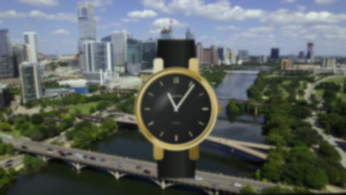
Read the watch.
11:06
